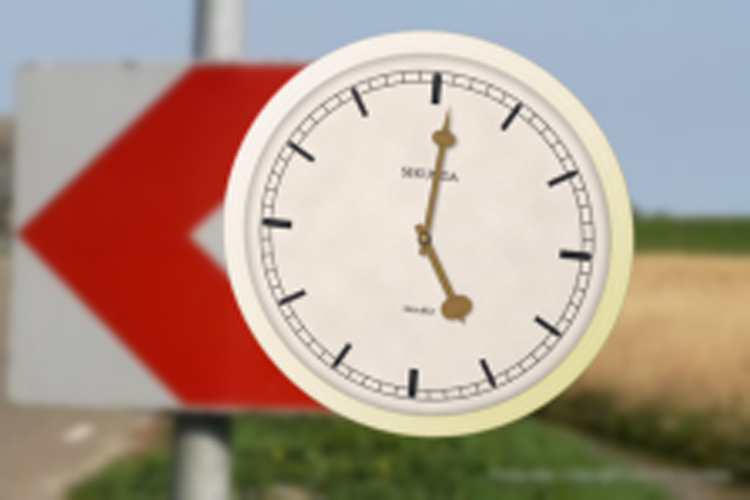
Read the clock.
5:01
